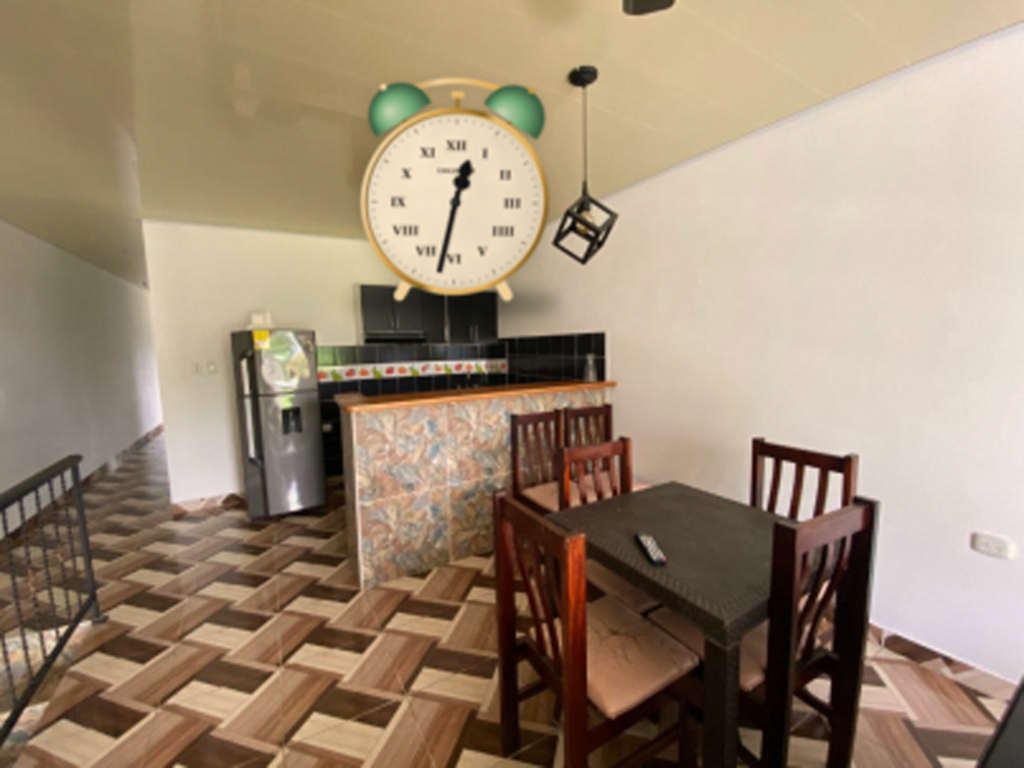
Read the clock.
12:32
